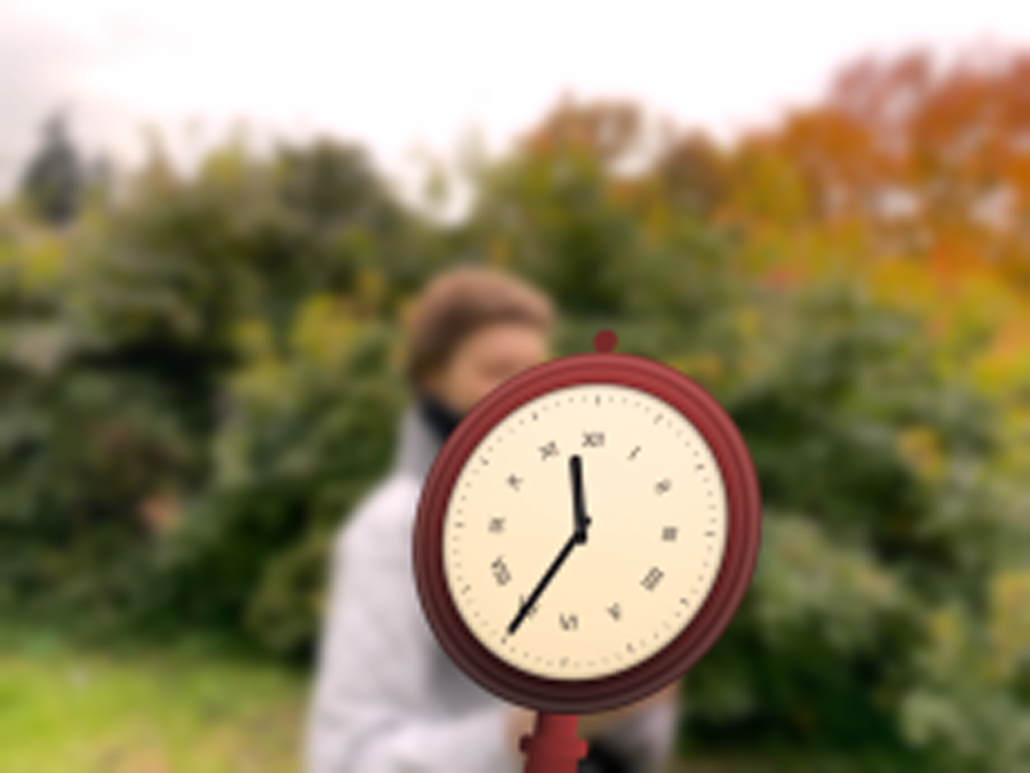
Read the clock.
11:35
